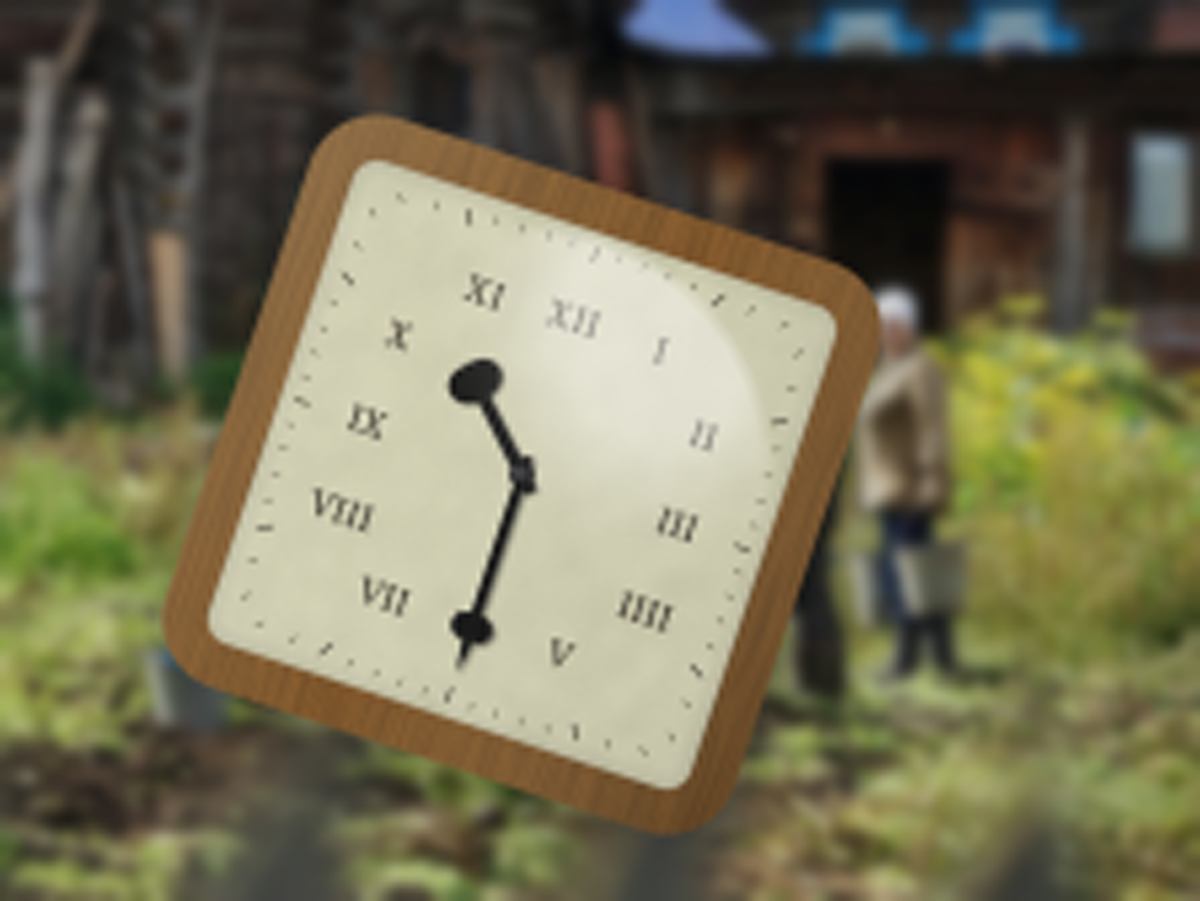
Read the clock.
10:30
